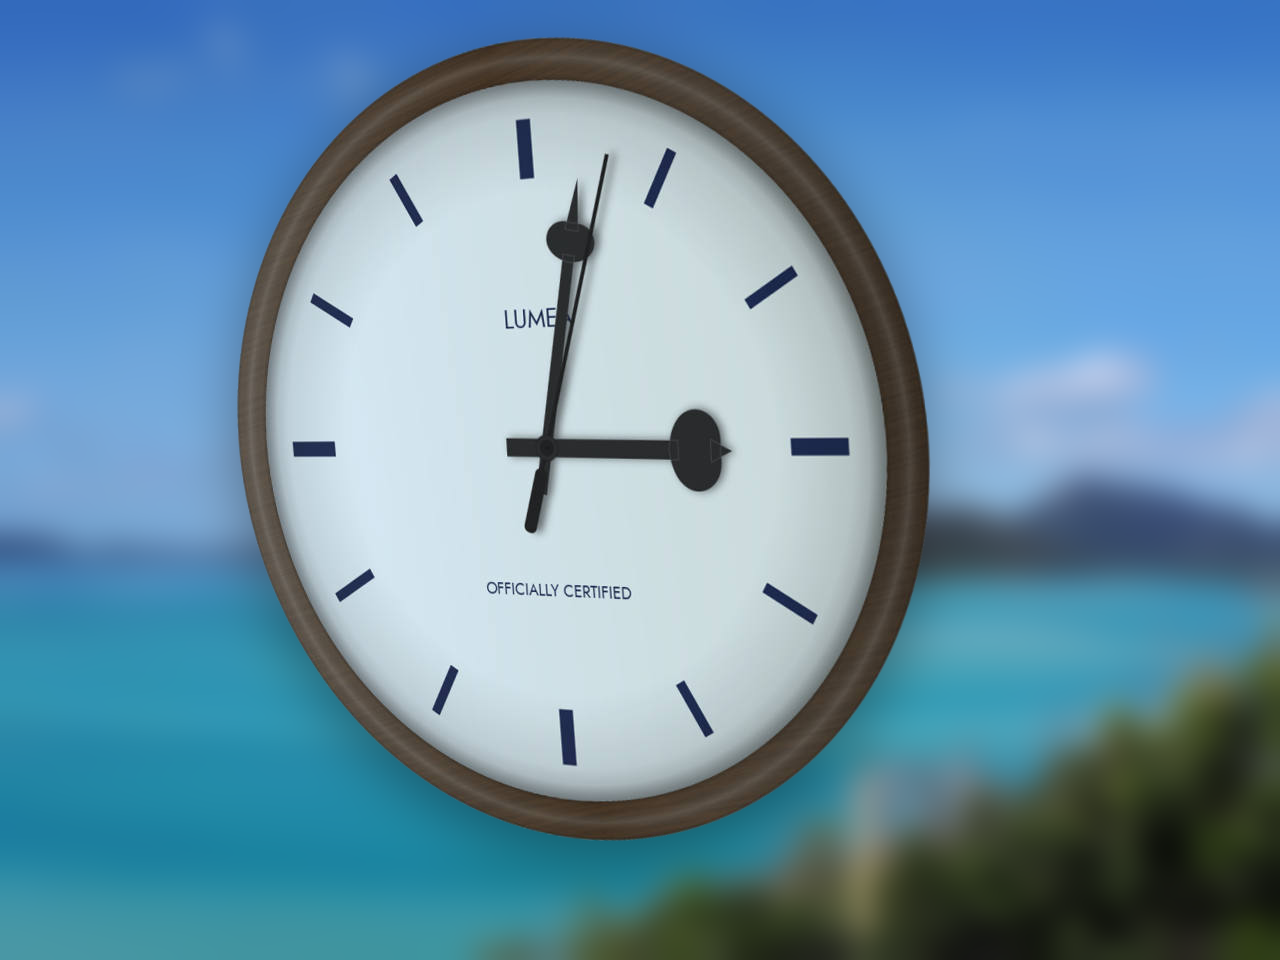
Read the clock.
3:02:03
